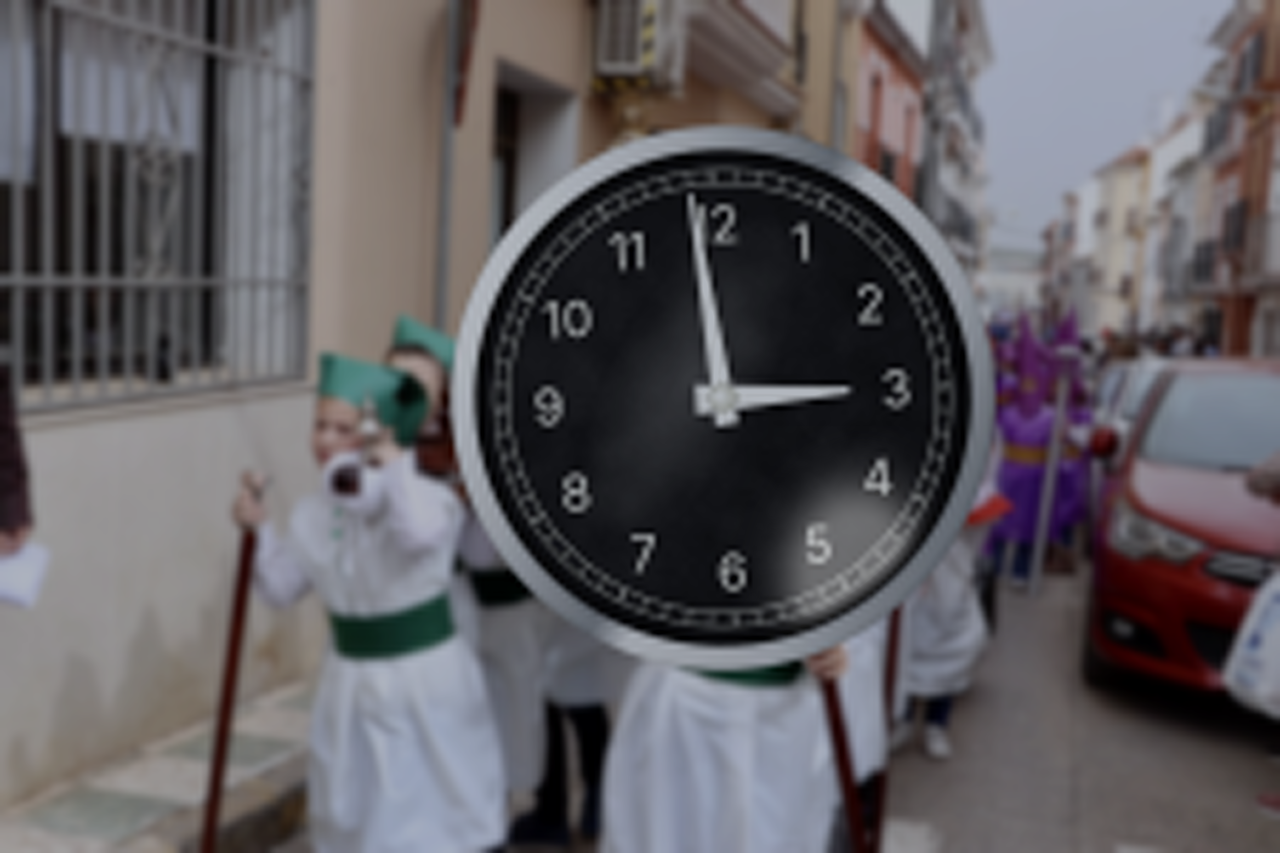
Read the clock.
2:59
